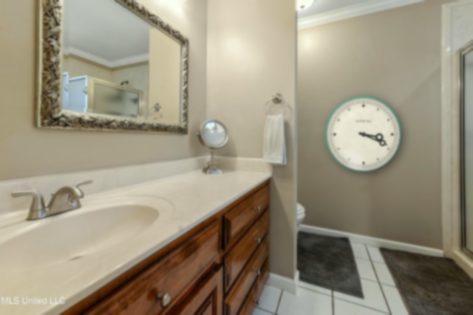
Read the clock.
3:19
